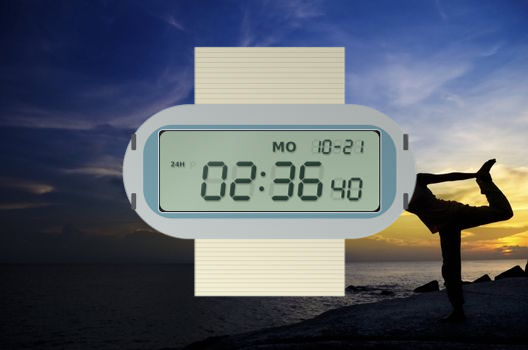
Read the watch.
2:36:40
